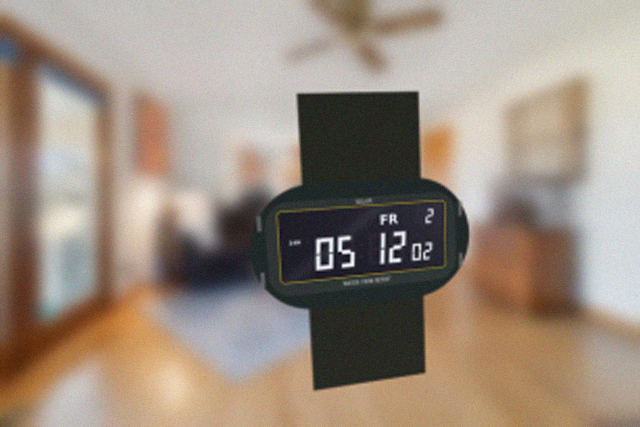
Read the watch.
5:12:02
